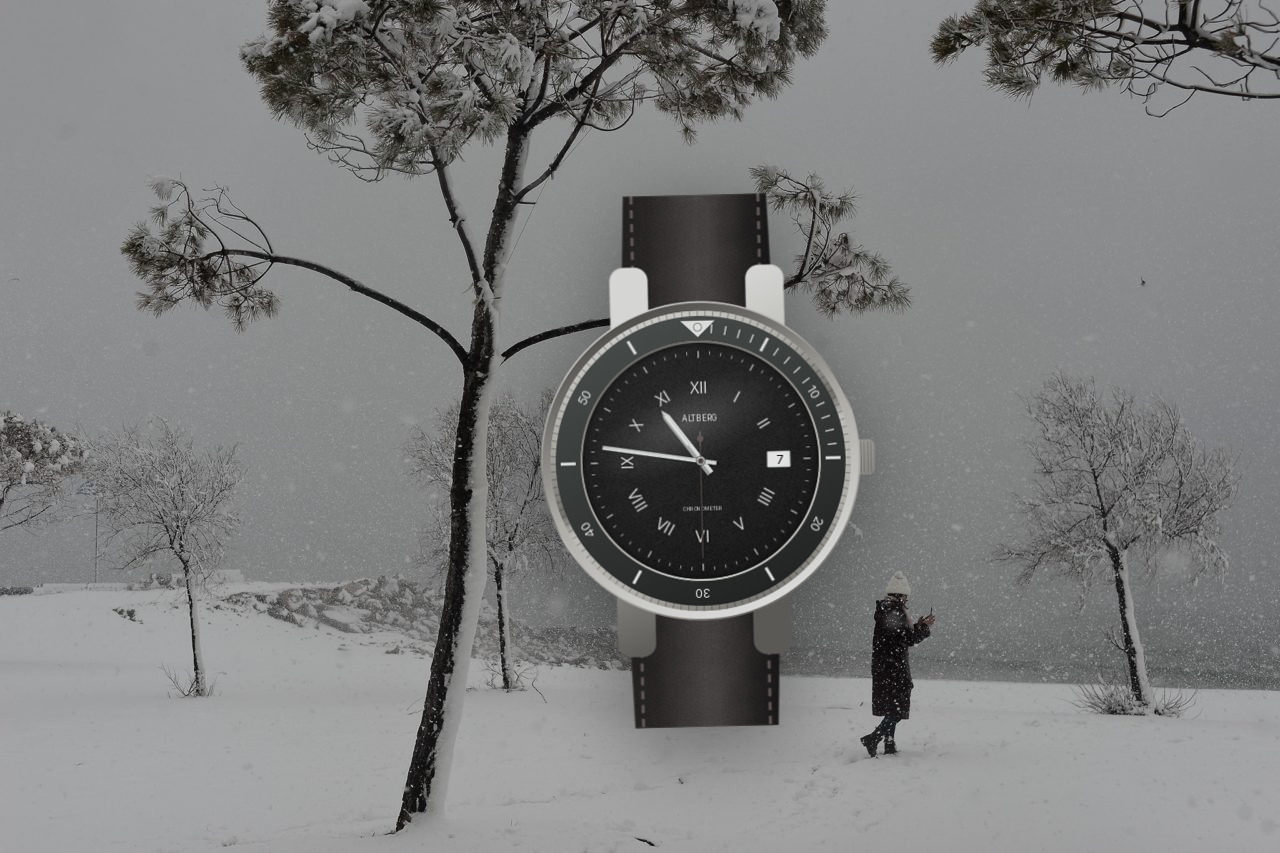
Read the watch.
10:46:30
